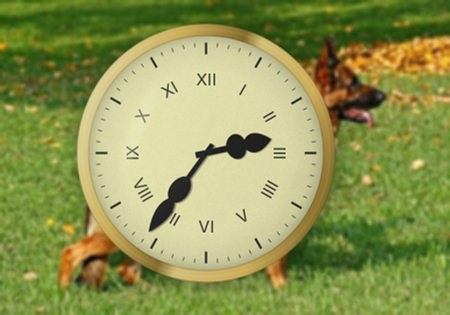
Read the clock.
2:36
